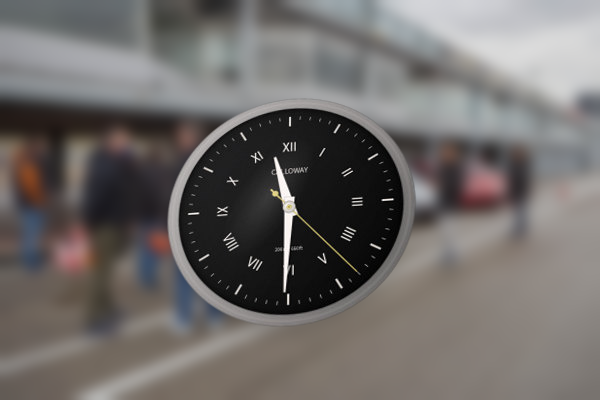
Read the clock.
11:30:23
